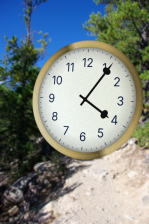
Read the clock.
4:06
